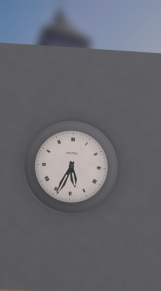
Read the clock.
5:34
